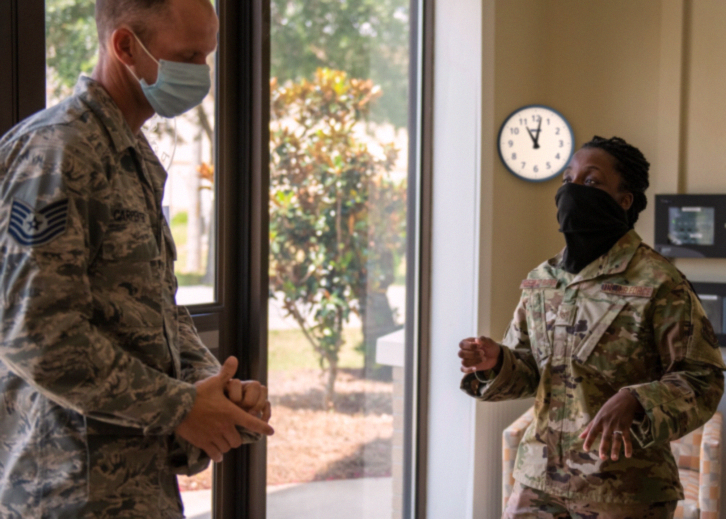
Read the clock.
11:02
